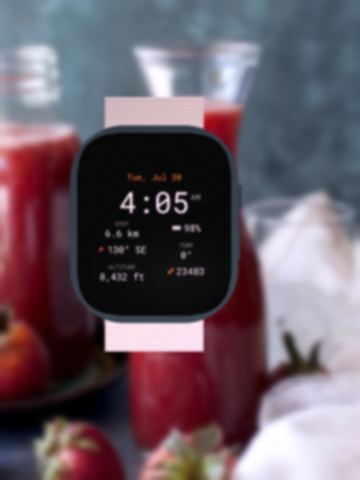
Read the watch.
4:05
